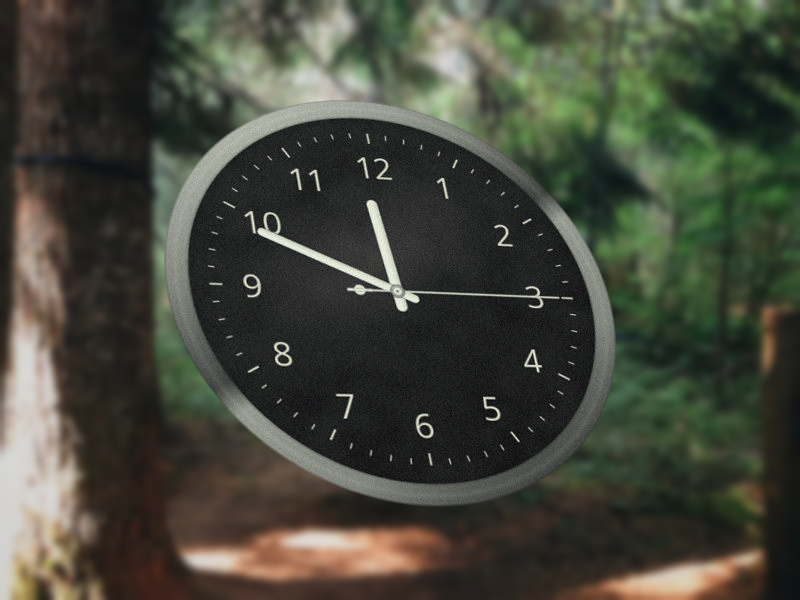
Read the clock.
11:49:15
